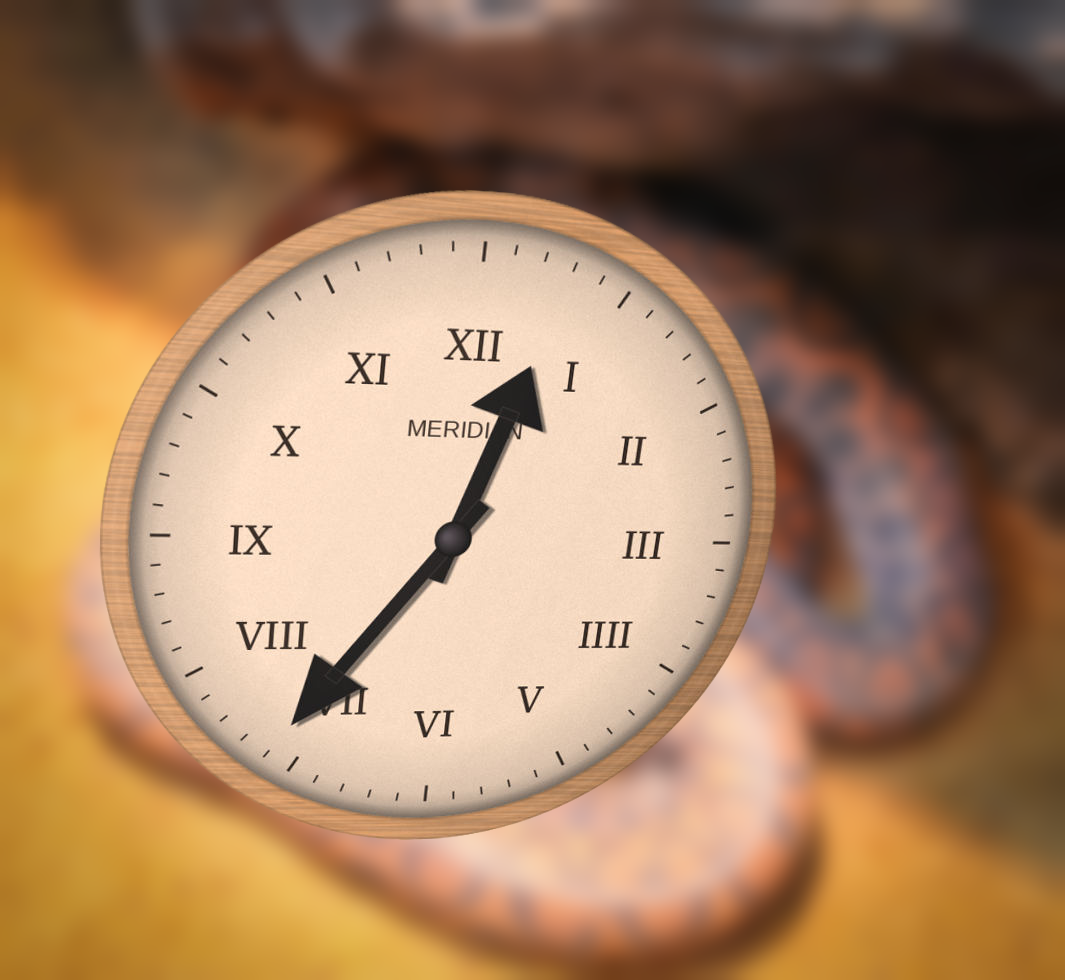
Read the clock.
12:36
